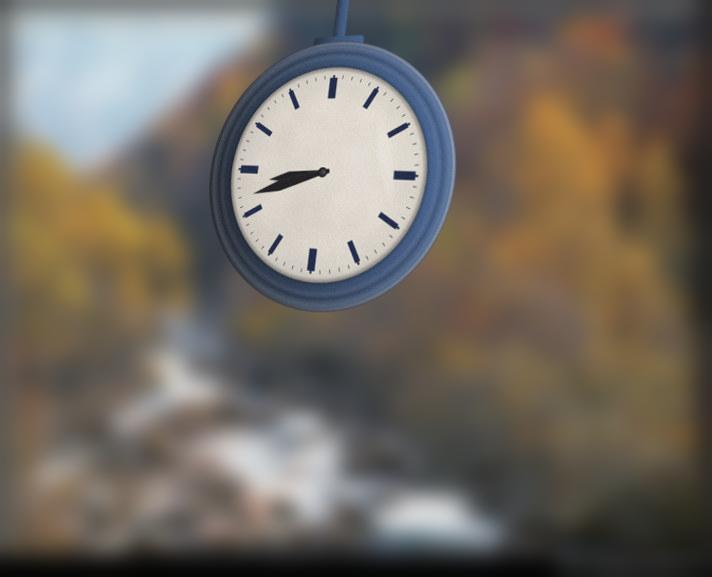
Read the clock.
8:42
